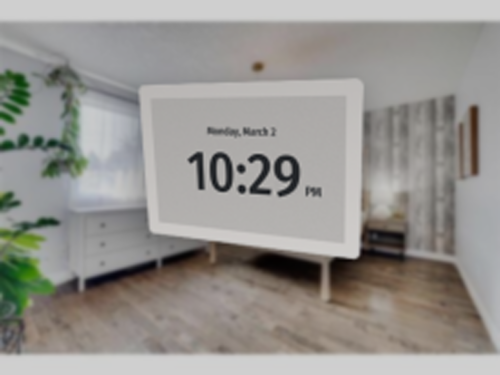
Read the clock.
10:29
